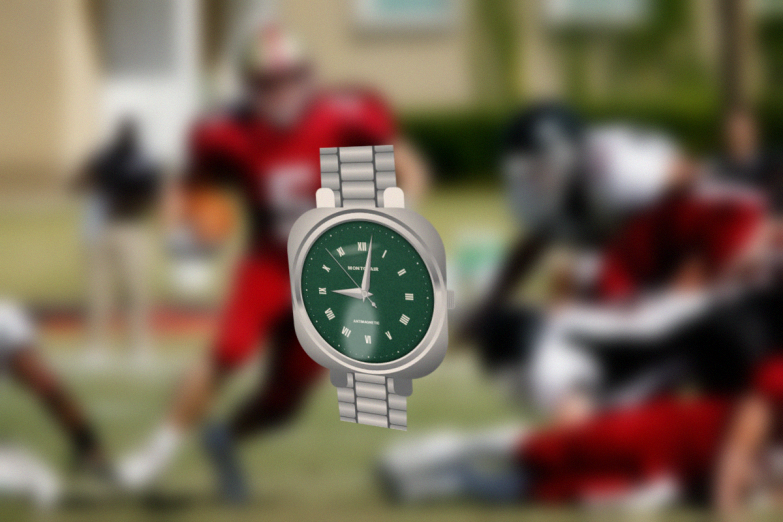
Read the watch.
9:01:53
